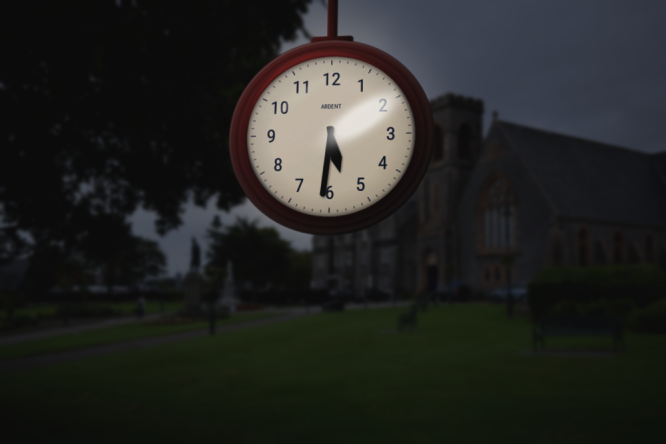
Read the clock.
5:31
